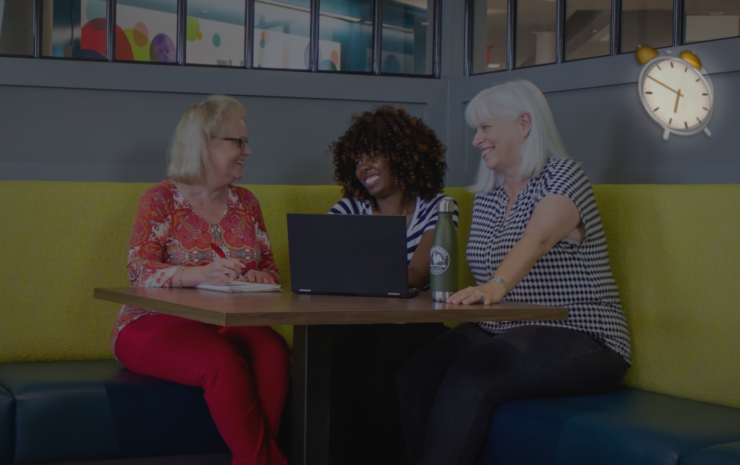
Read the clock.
6:50
